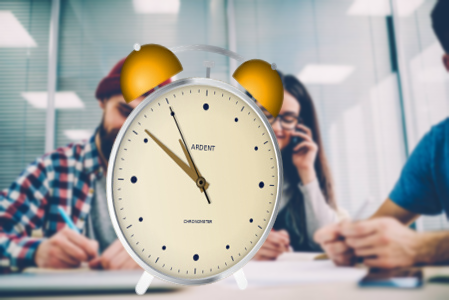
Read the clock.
10:50:55
